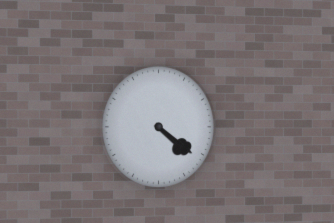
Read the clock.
4:21
